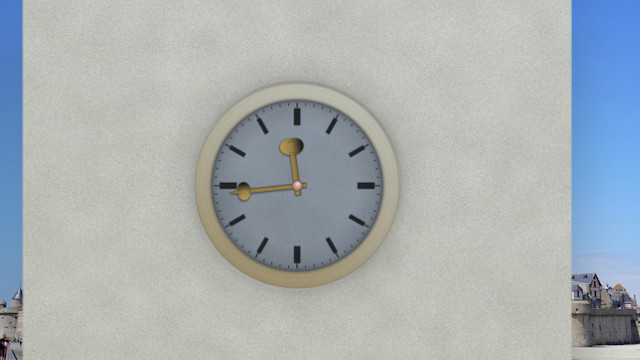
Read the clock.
11:44
